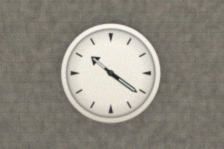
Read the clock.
10:21
